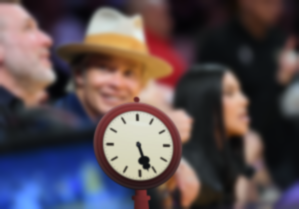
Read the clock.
5:27
